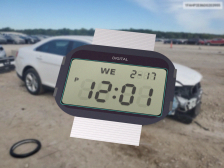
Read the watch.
12:01
